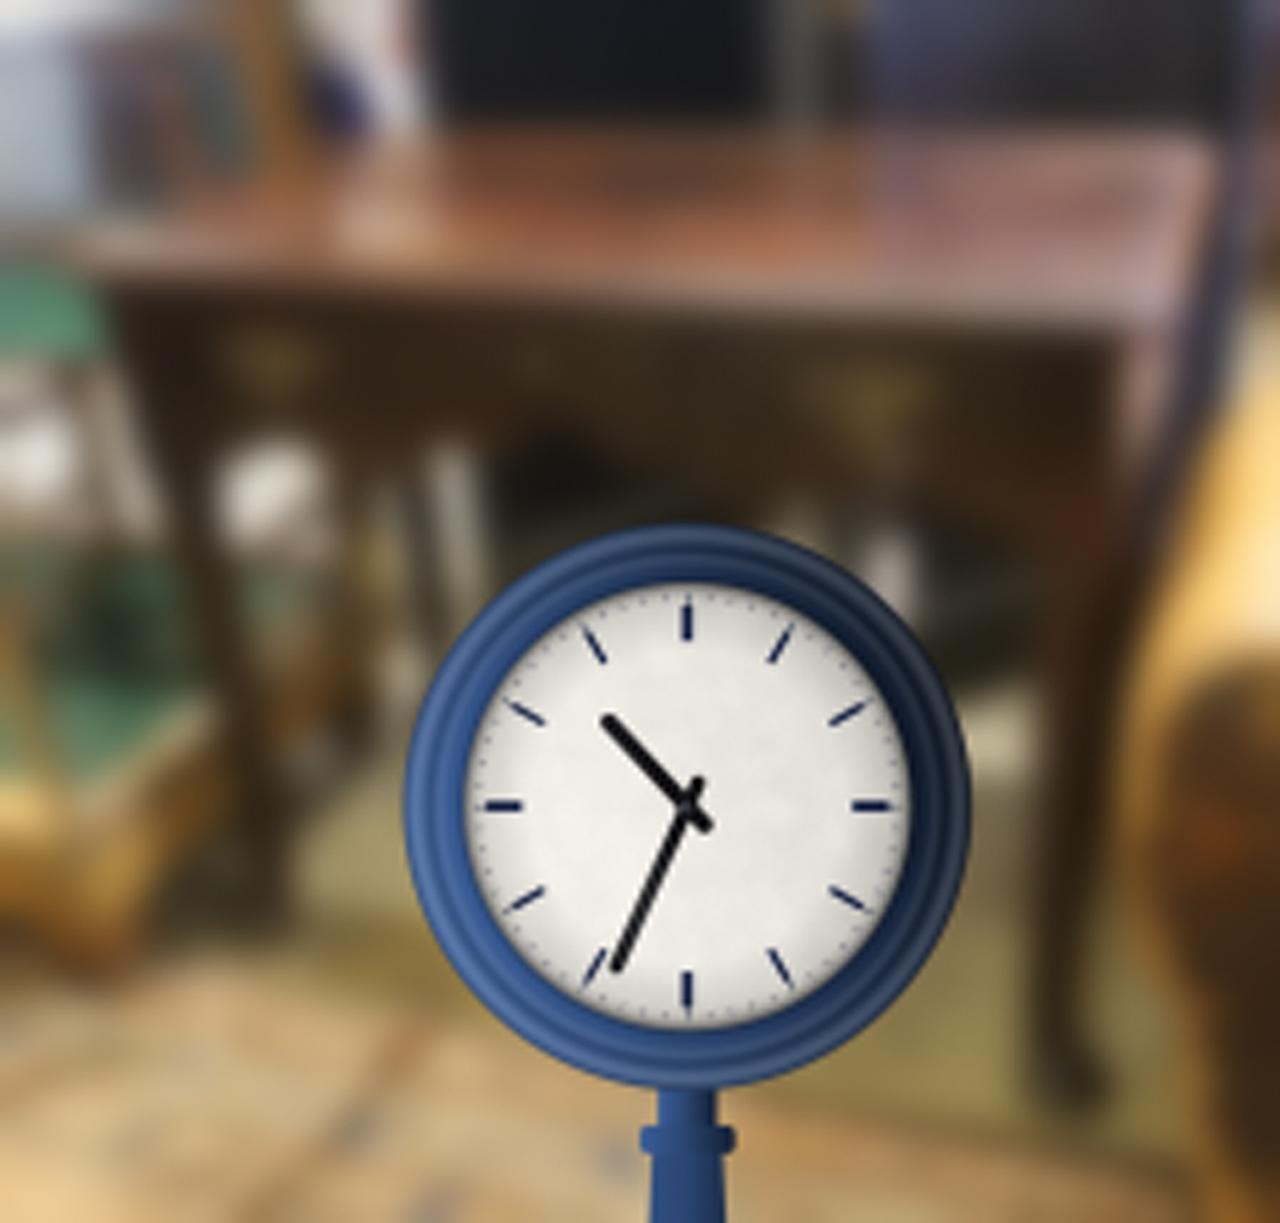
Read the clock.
10:34
